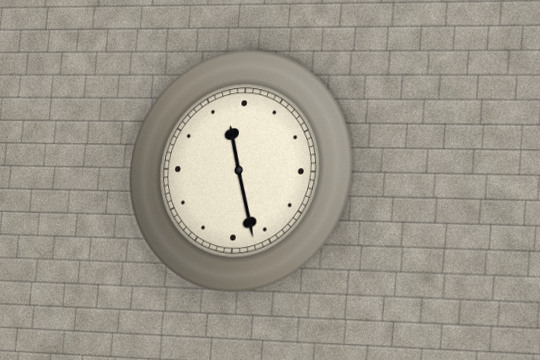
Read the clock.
11:27
